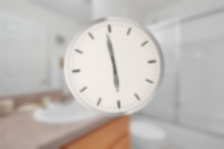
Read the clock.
5:59
